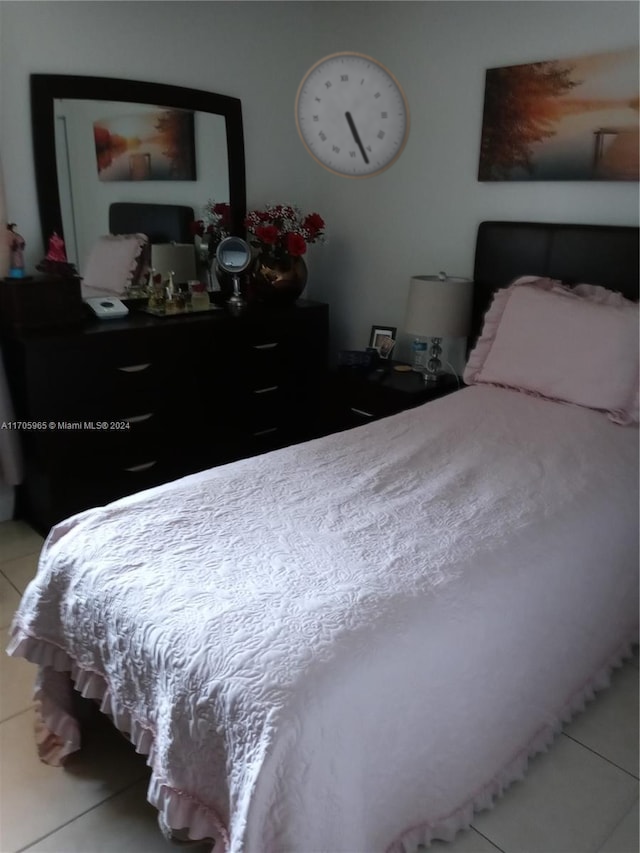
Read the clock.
5:27
